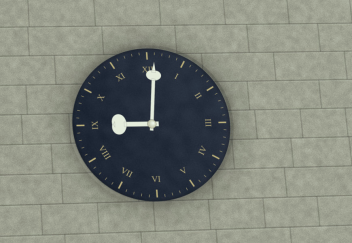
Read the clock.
9:01
